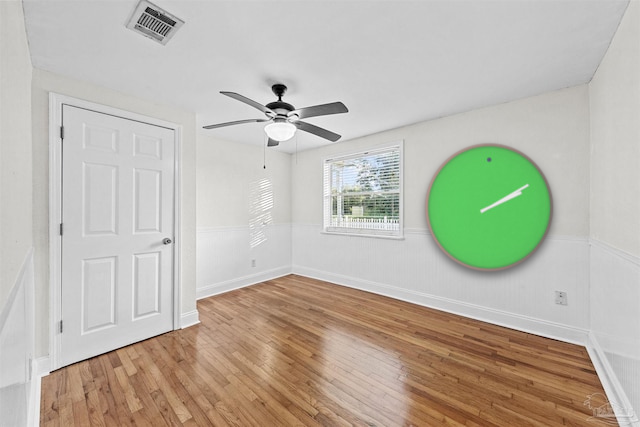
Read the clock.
2:10
